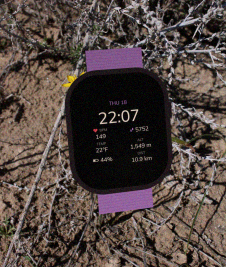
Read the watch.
22:07
